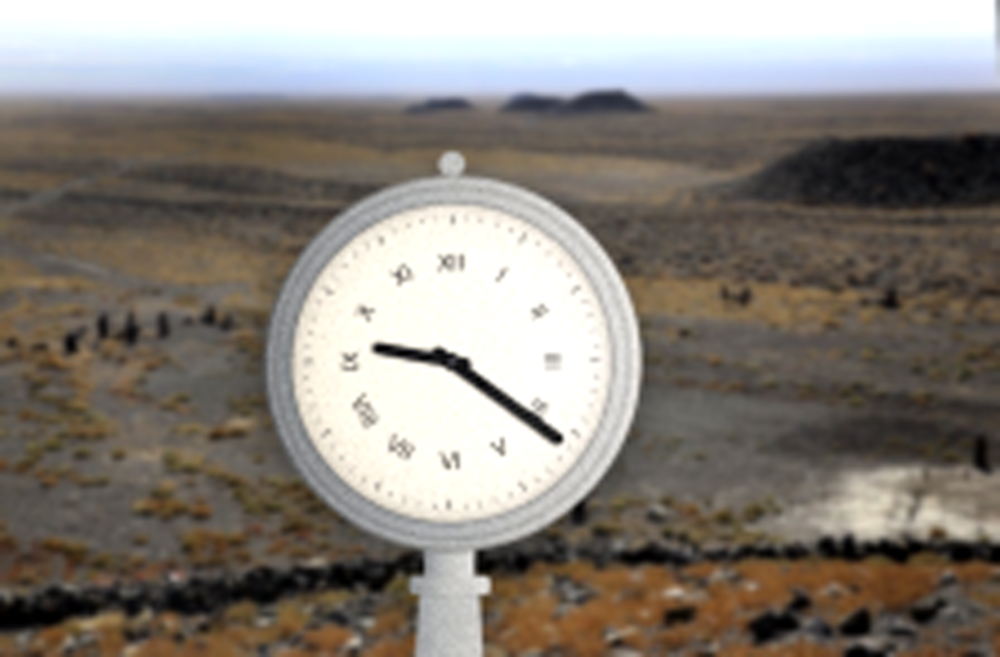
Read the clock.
9:21
